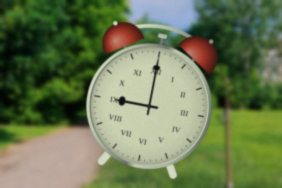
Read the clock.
9:00
